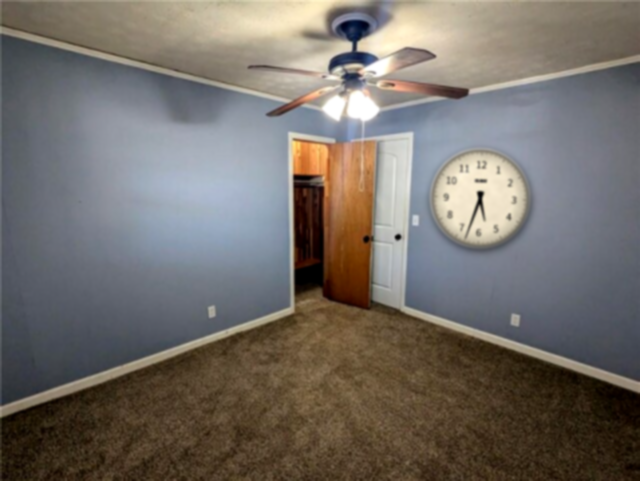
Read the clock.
5:33
